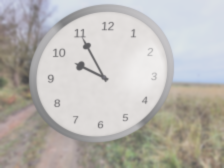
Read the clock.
9:55
